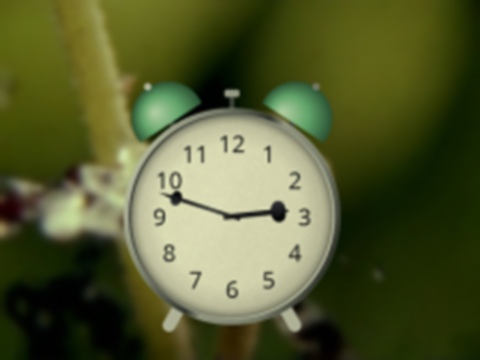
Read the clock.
2:48
